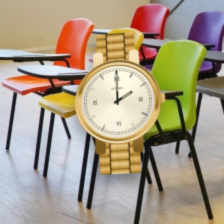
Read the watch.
2:00
